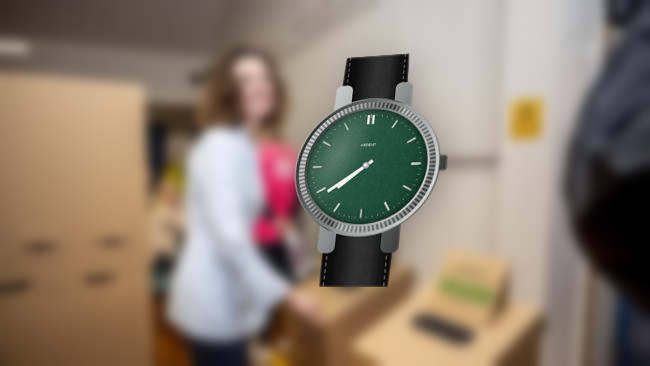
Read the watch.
7:39
